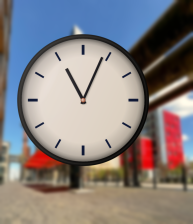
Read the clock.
11:04
